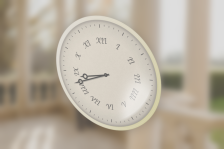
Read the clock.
8:42
